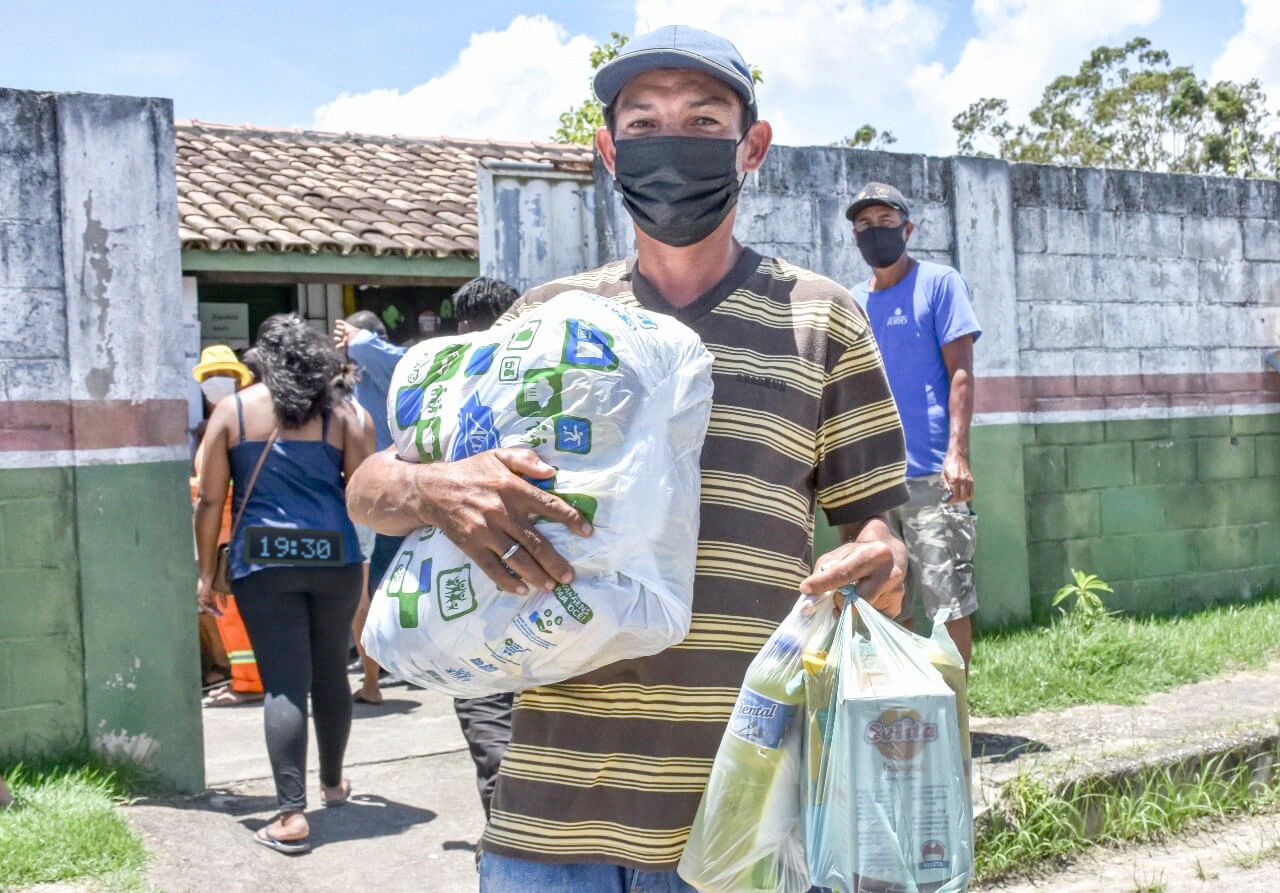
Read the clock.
19:30
